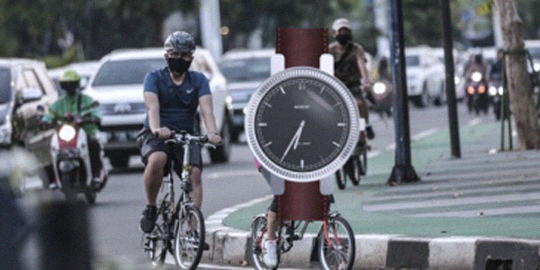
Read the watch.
6:35
